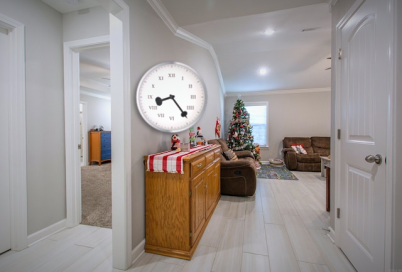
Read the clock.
8:24
